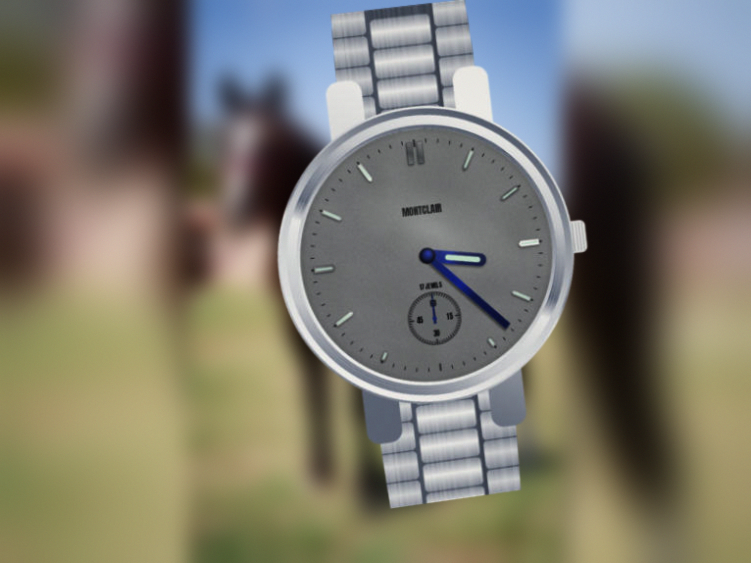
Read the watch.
3:23
